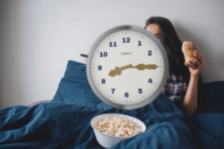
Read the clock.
8:15
